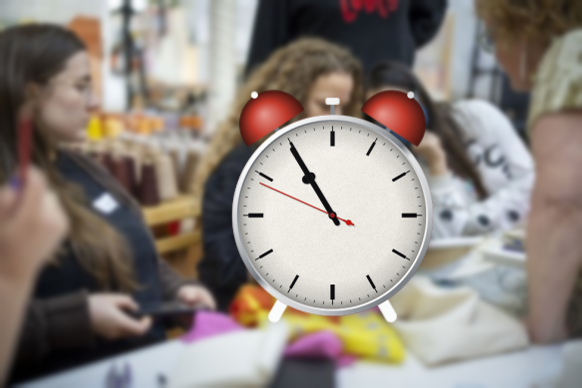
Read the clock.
10:54:49
